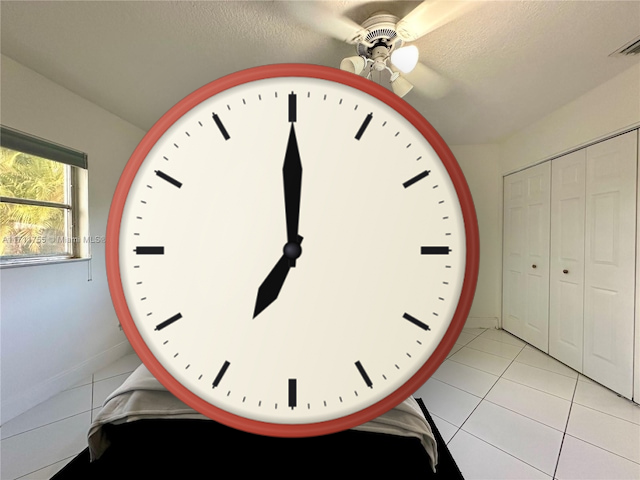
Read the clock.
7:00
